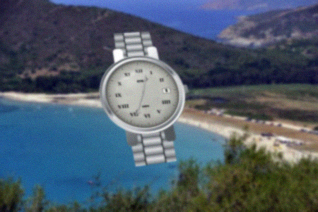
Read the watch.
12:34
